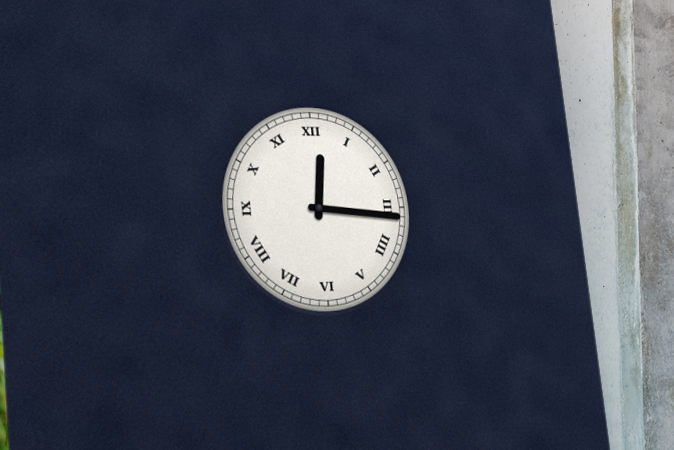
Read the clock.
12:16
